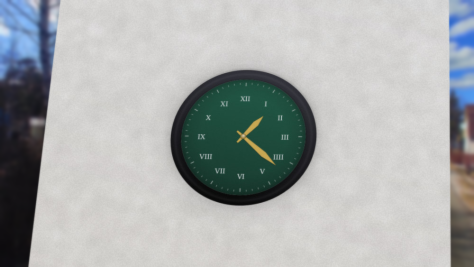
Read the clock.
1:22
